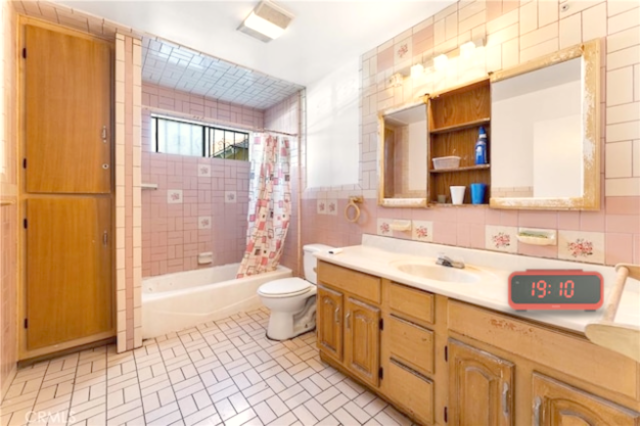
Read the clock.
19:10
